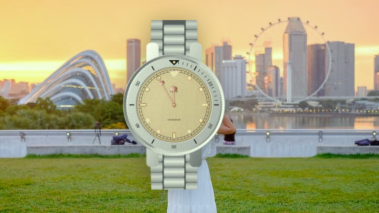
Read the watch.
11:55
